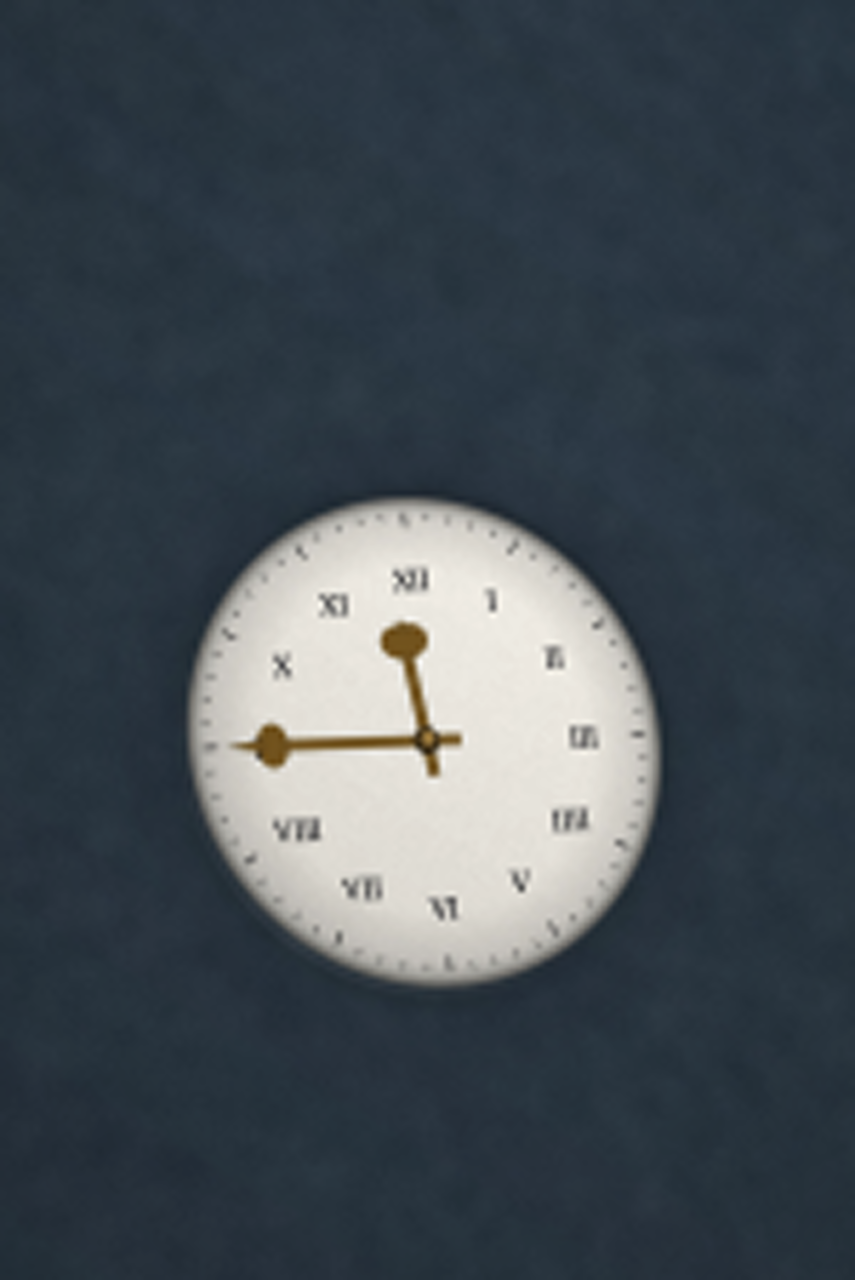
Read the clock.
11:45
